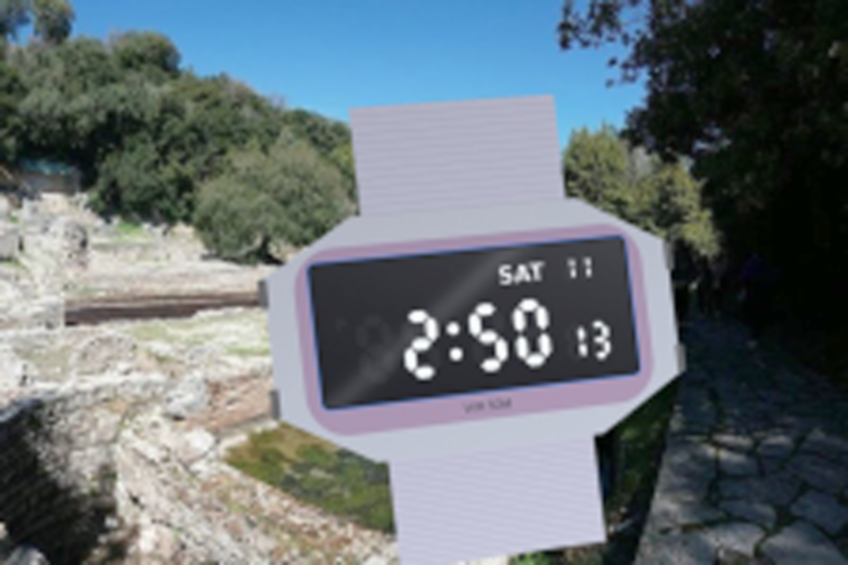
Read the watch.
2:50:13
